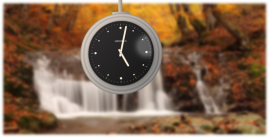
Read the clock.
5:02
